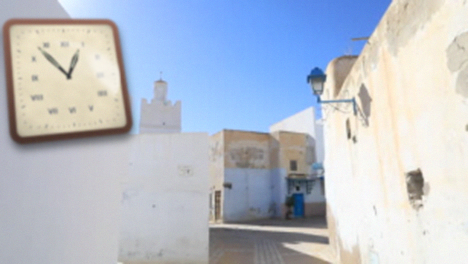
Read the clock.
12:53
